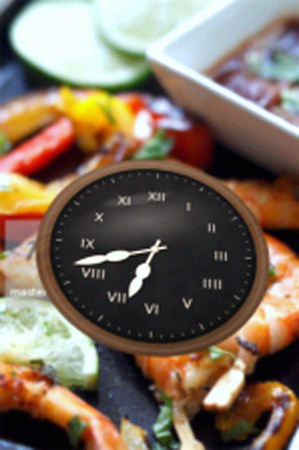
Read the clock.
6:42
